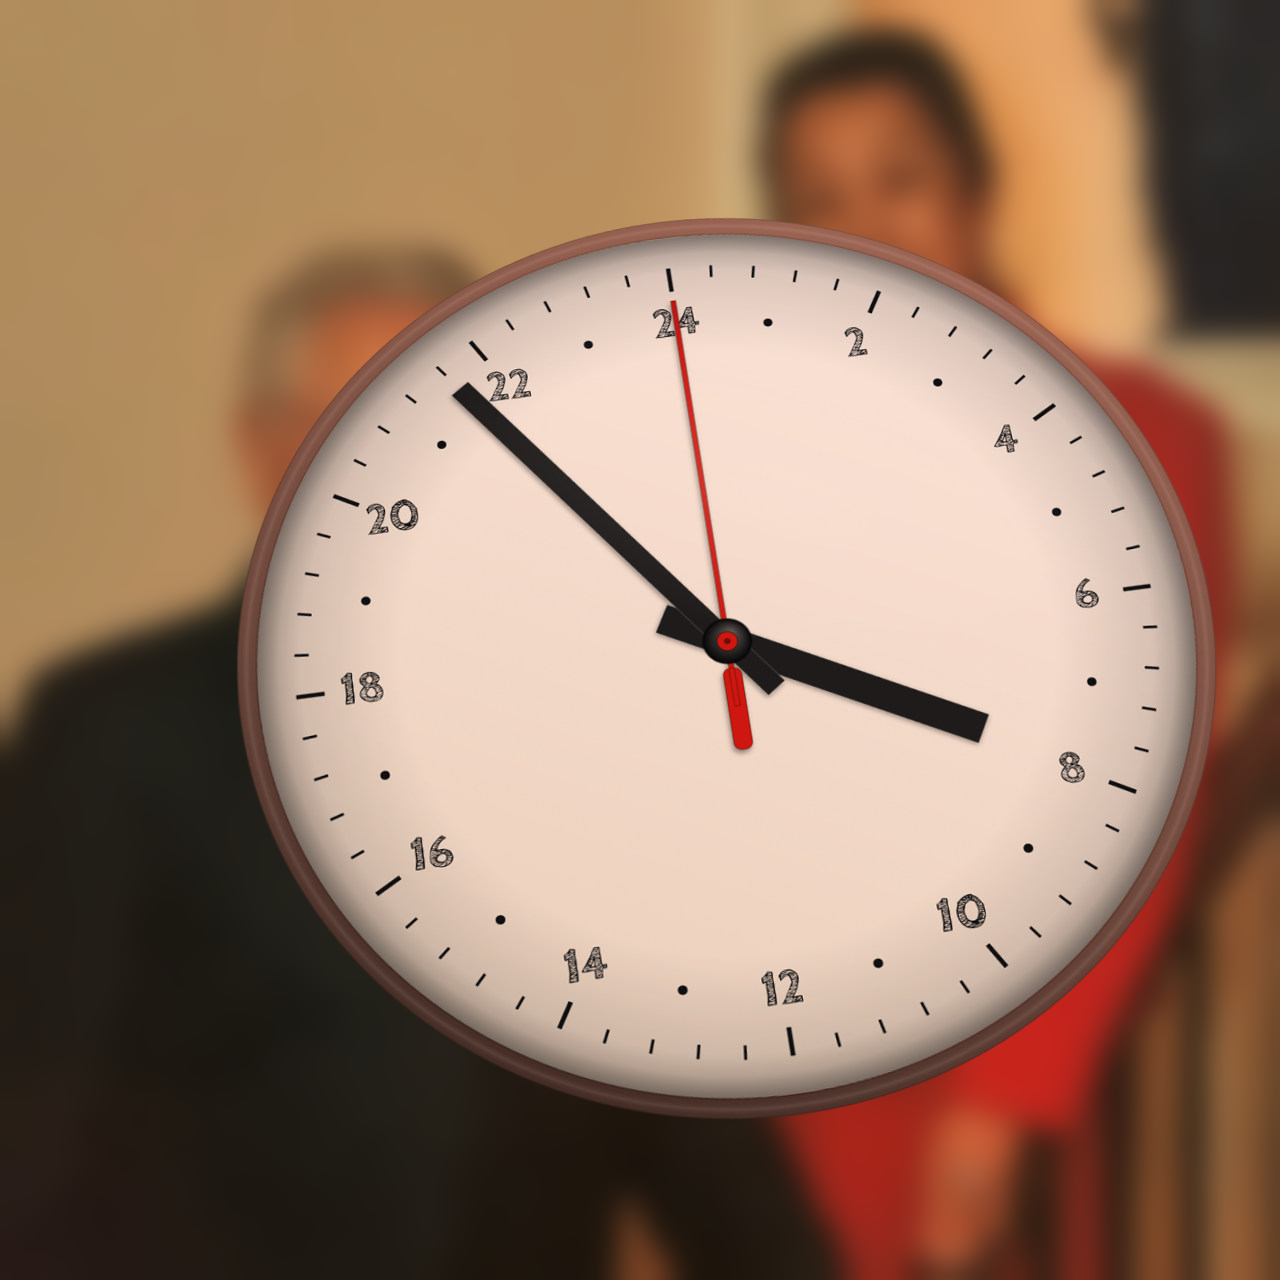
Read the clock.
7:54:00
